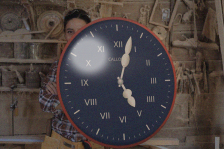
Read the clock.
5:03
